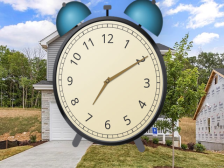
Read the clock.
7:10
